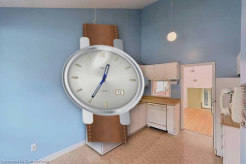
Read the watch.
12:35
